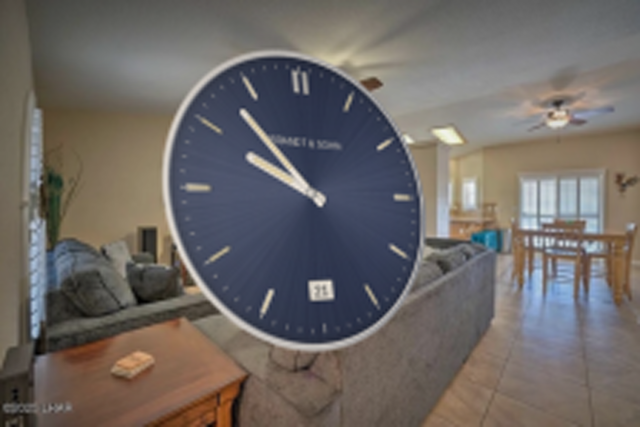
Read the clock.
9:53
